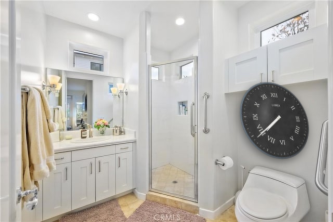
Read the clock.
7:39
